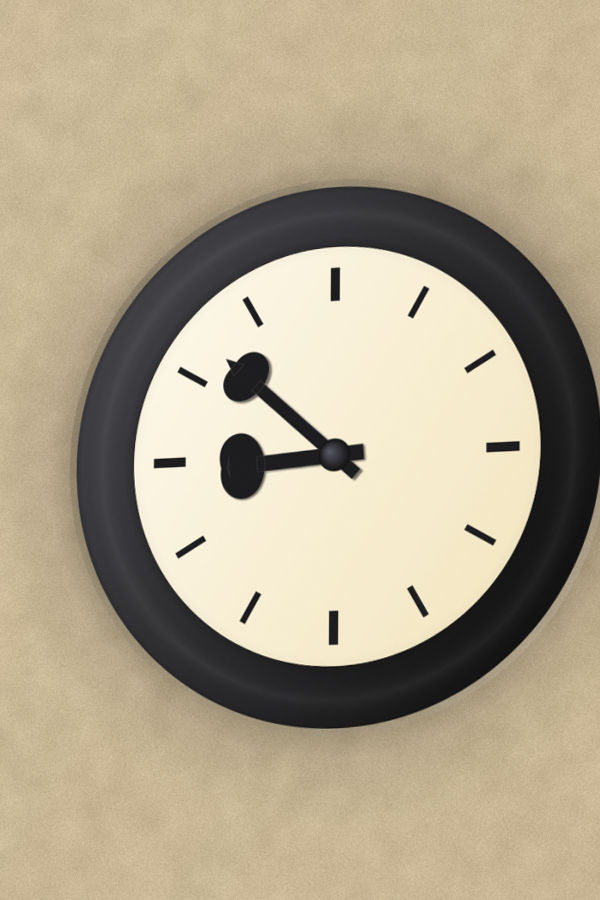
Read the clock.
8:52
